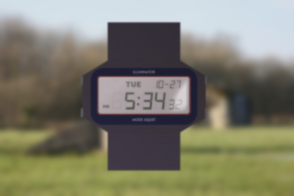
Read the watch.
5:34:32
